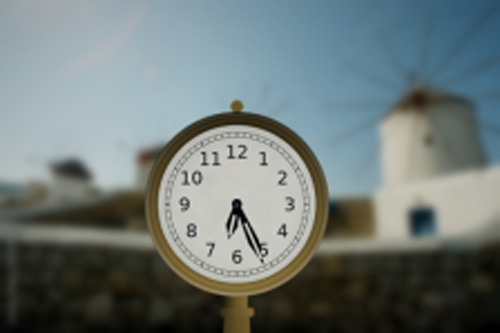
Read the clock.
6:26
